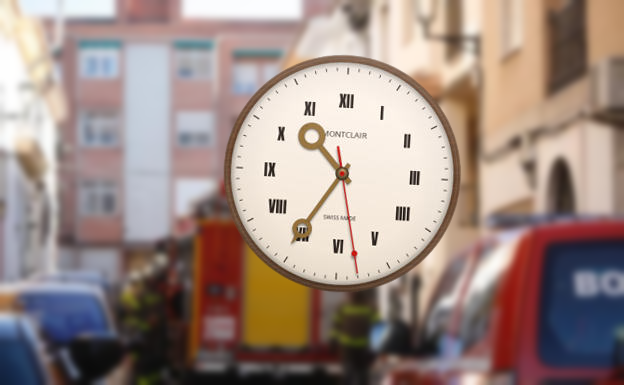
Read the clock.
10:35:28
